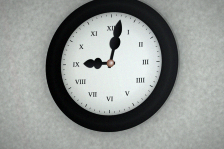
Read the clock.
9:02
